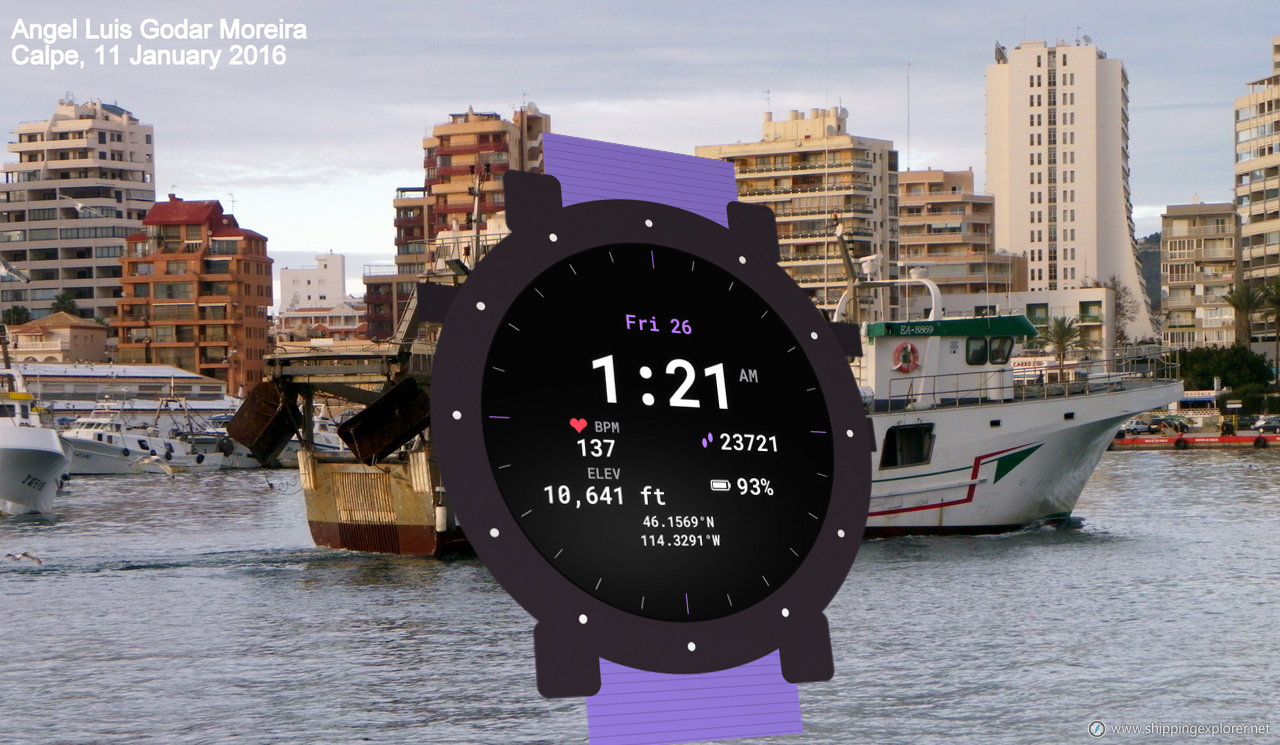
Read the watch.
1:21
